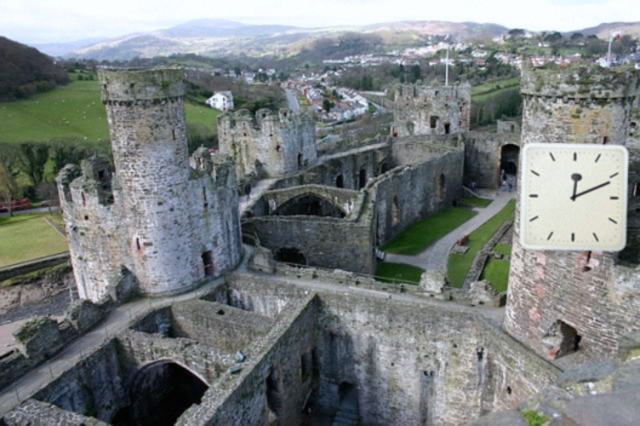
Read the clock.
12:11
